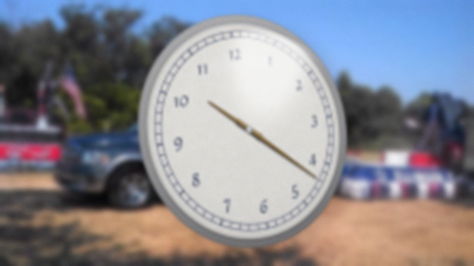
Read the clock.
10:22
